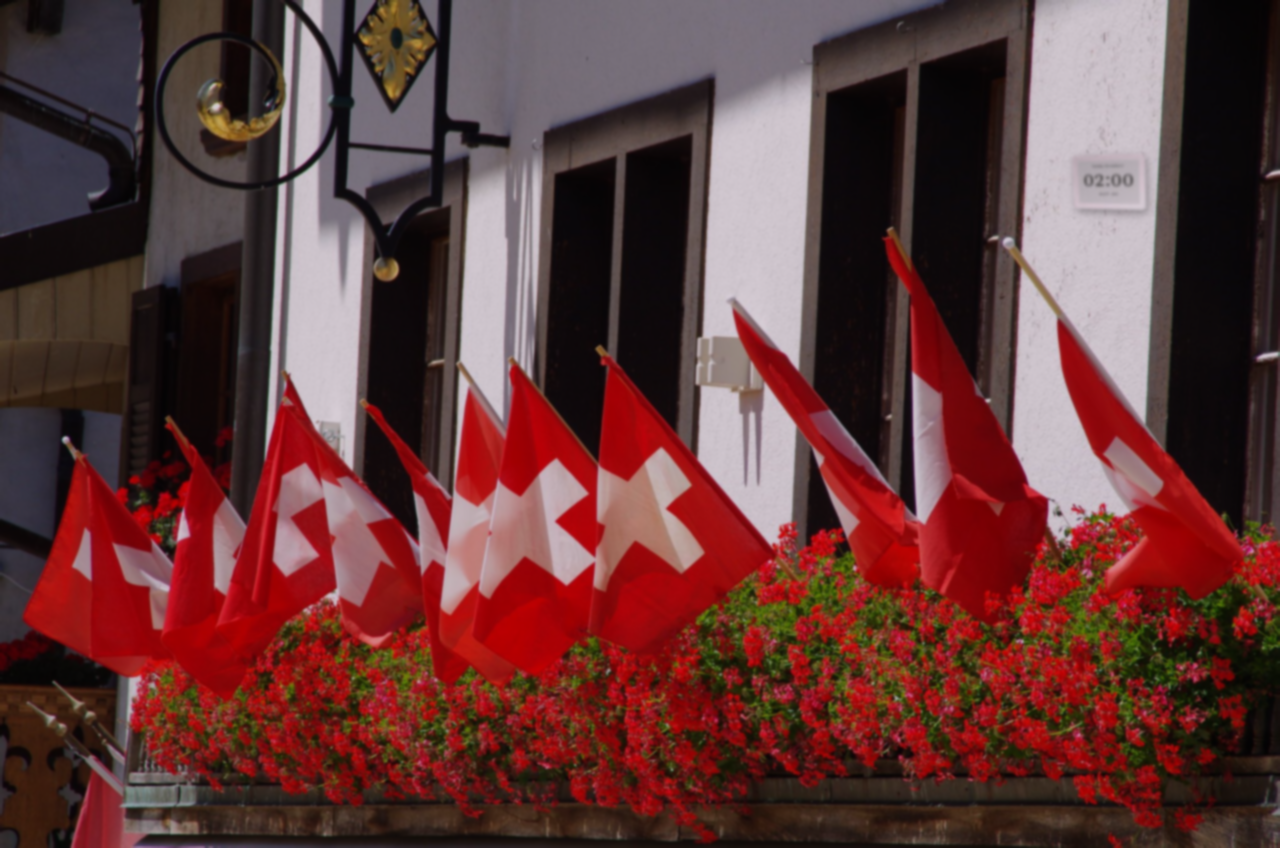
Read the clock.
2:00
